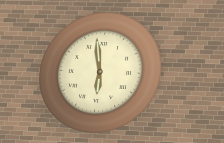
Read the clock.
5:58
